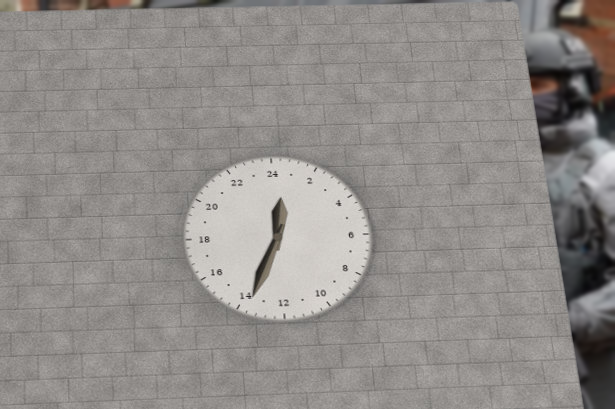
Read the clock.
0:34
